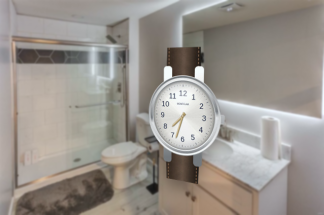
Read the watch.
7:33
